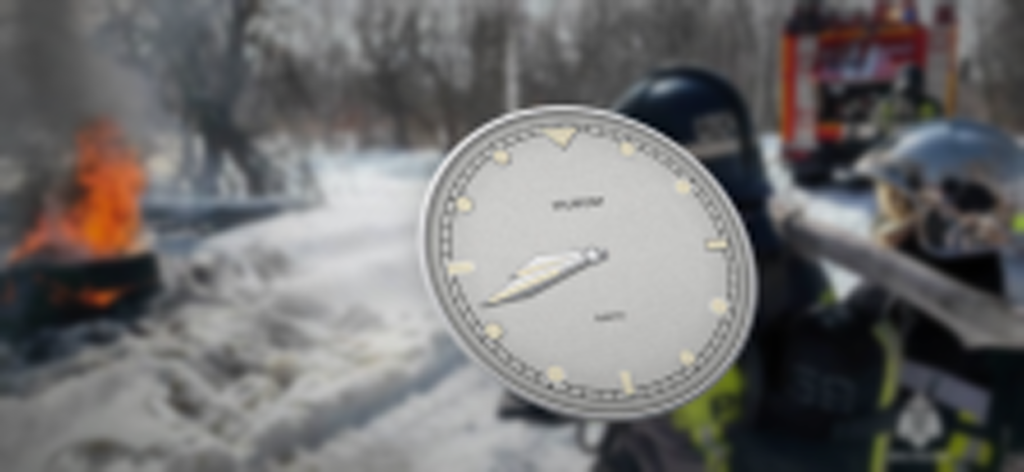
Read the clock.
8:42
